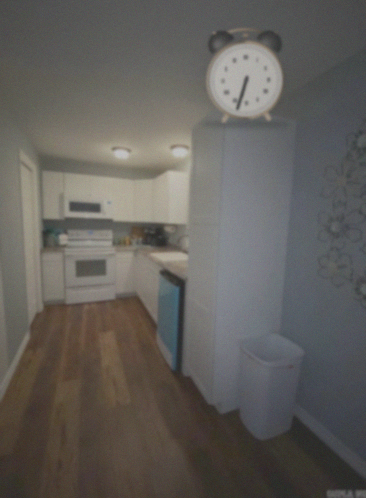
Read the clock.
6:33
